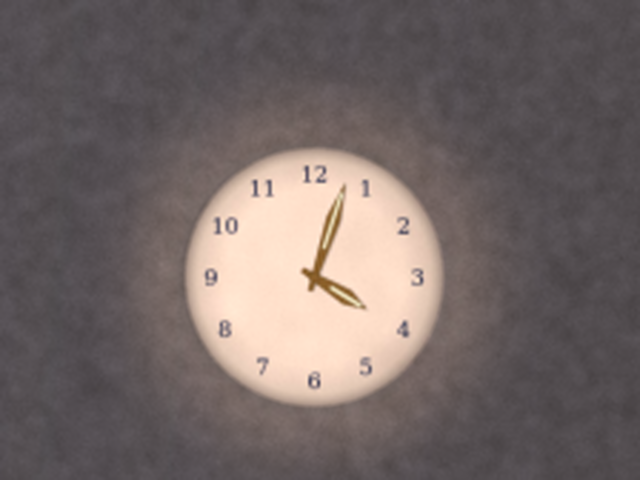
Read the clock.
4:03
